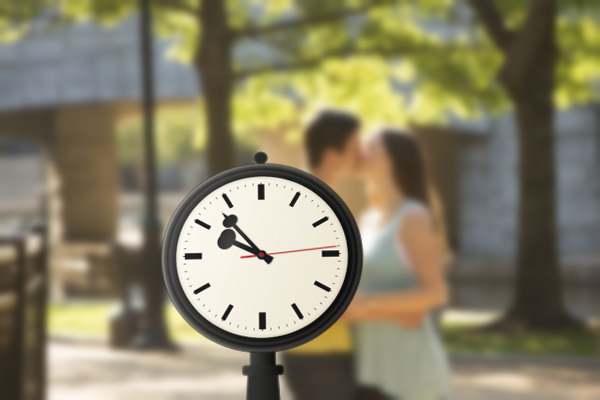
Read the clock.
9:53:14
